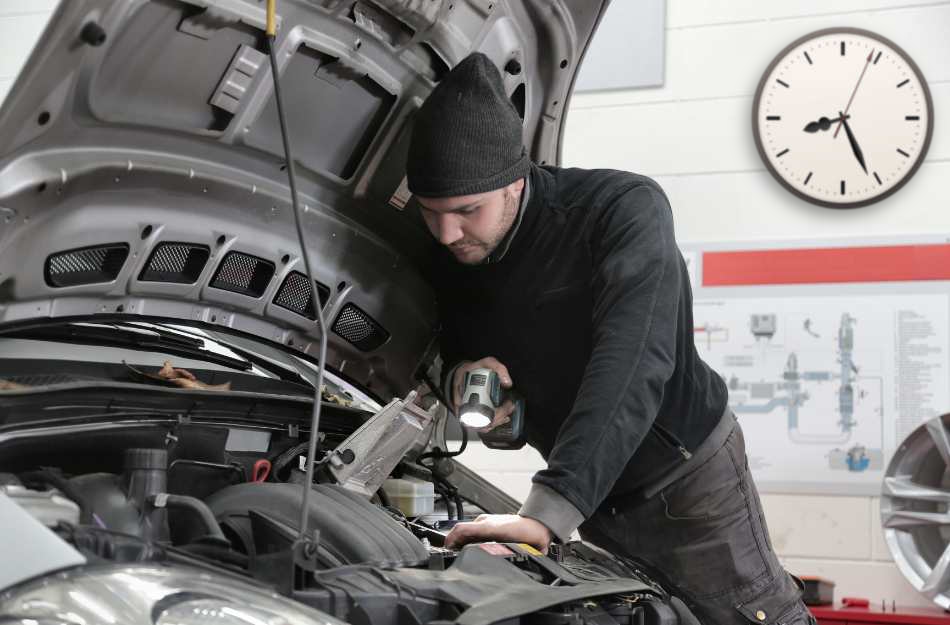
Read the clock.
8:26:04
